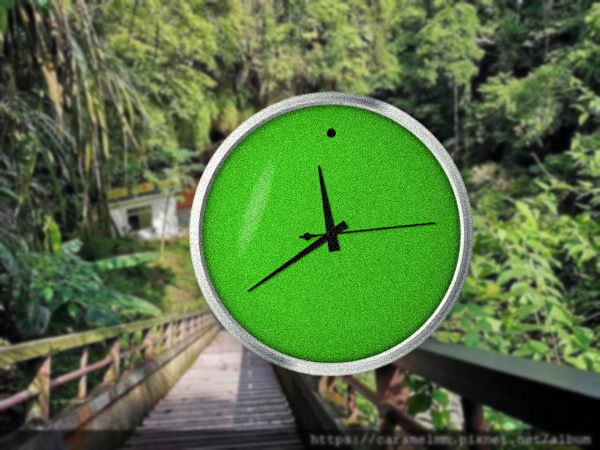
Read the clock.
11:39:14
